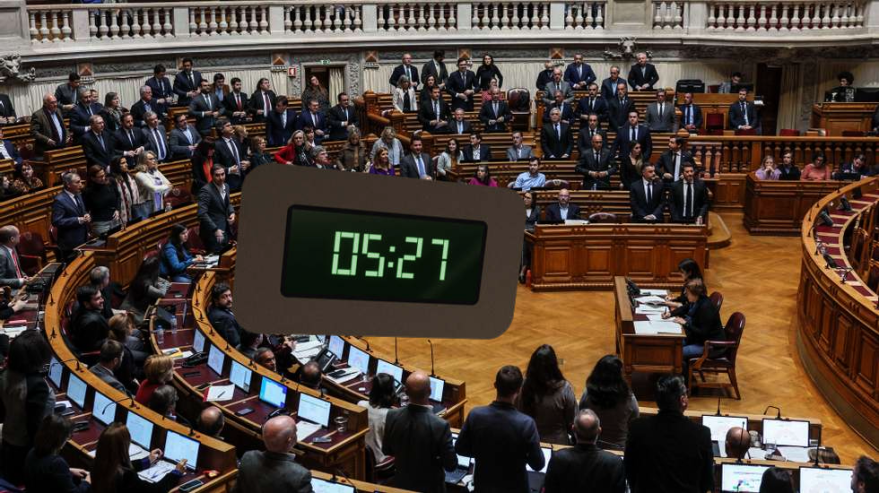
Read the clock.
5:27
